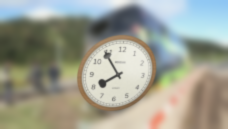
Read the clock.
7:54
